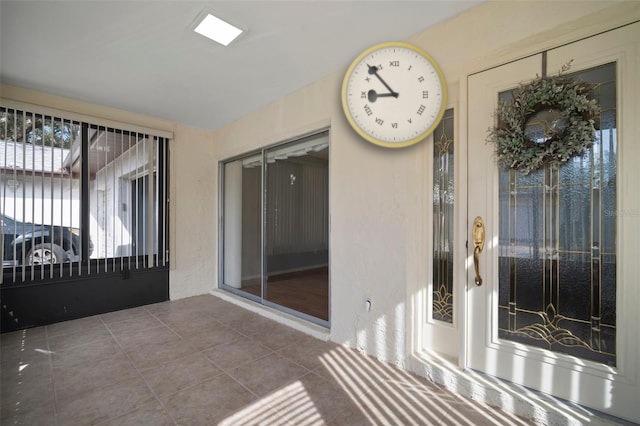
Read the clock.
8:53
